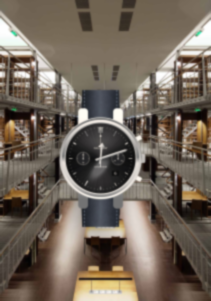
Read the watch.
12:12
